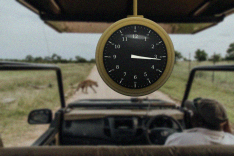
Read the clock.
3:16
